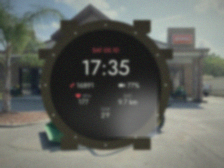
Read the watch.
17:35
